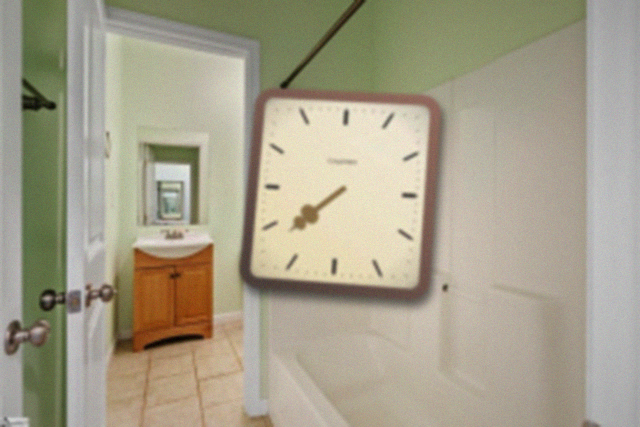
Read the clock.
7:38
